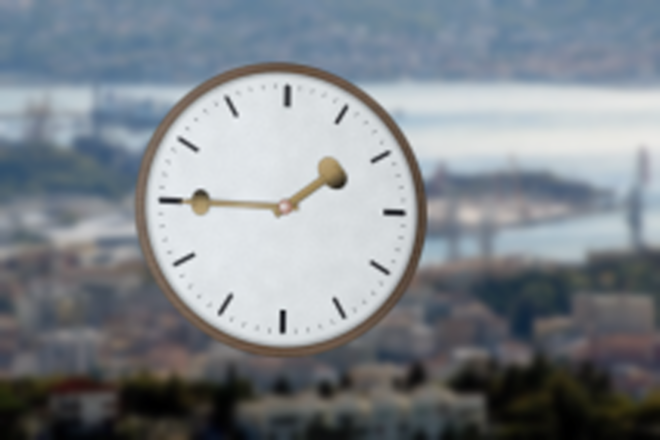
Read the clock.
1:45
